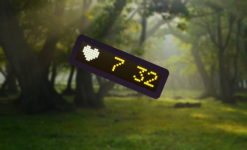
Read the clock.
7:32
